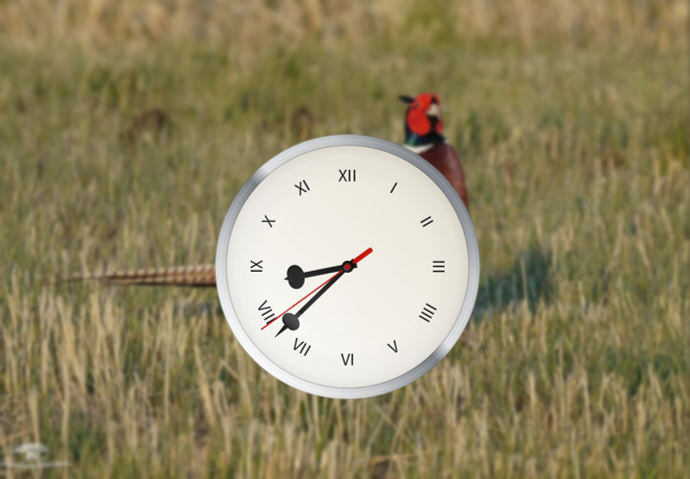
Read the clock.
8:37:39
